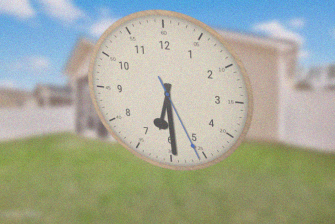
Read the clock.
6:29:26
